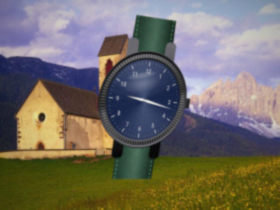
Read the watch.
9:17
